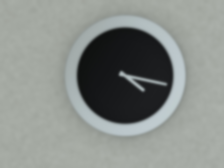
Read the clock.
4:17
